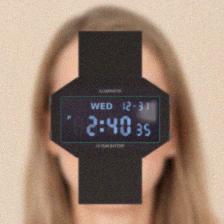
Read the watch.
2:40:35
